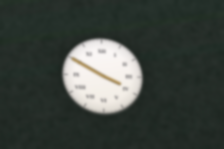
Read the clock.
3:50
